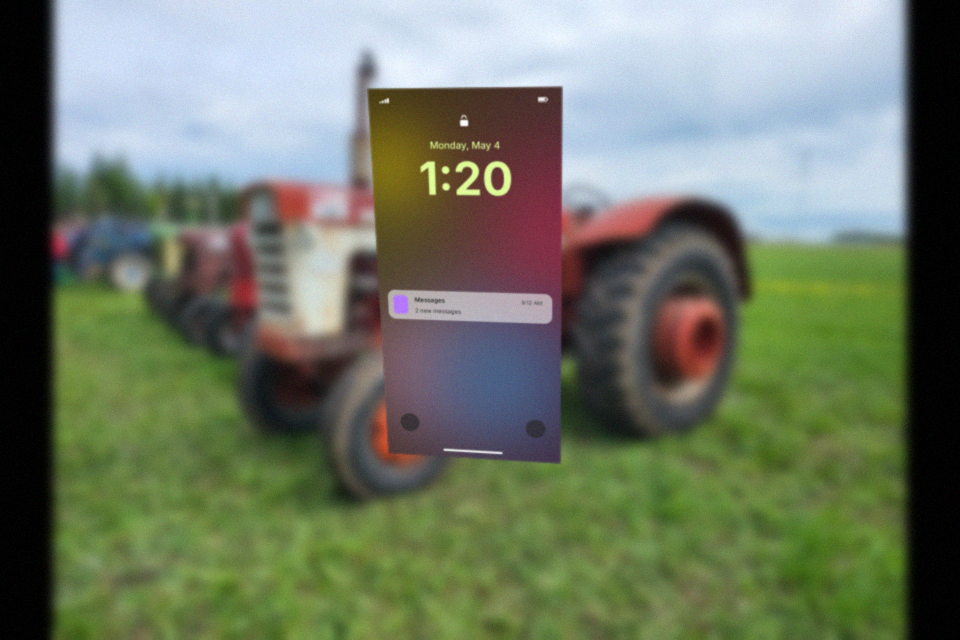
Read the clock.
1:20
